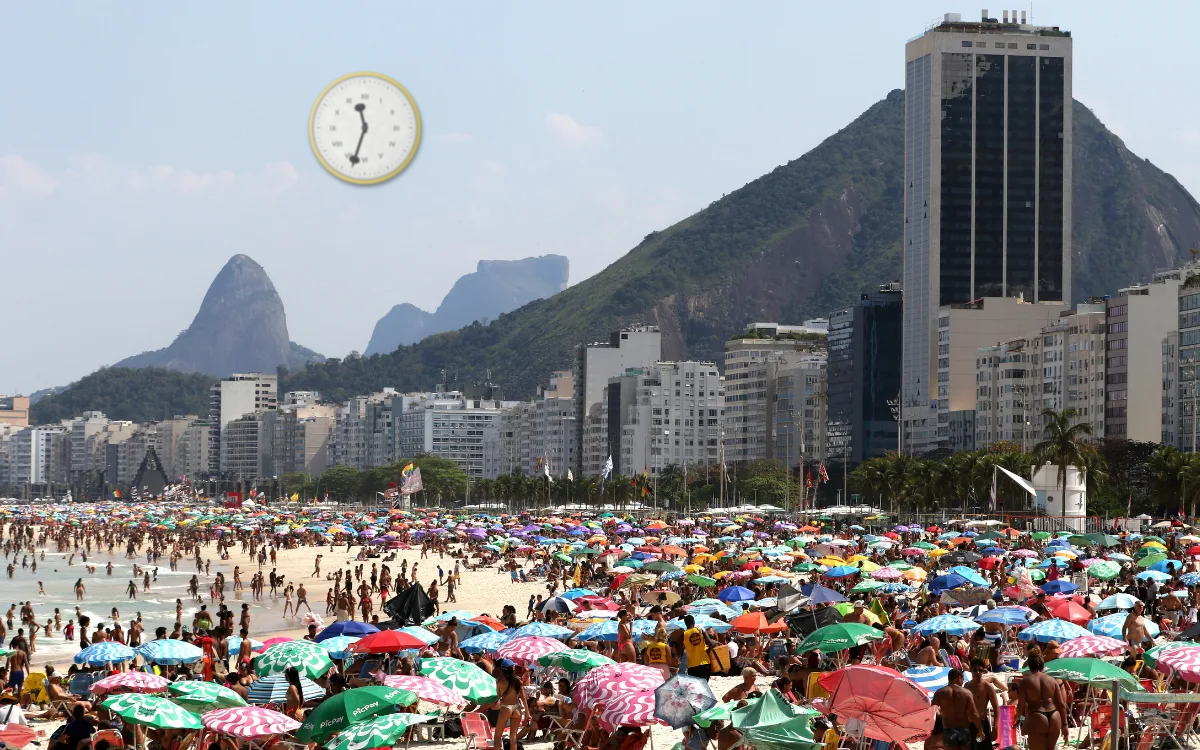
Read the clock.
11:33
